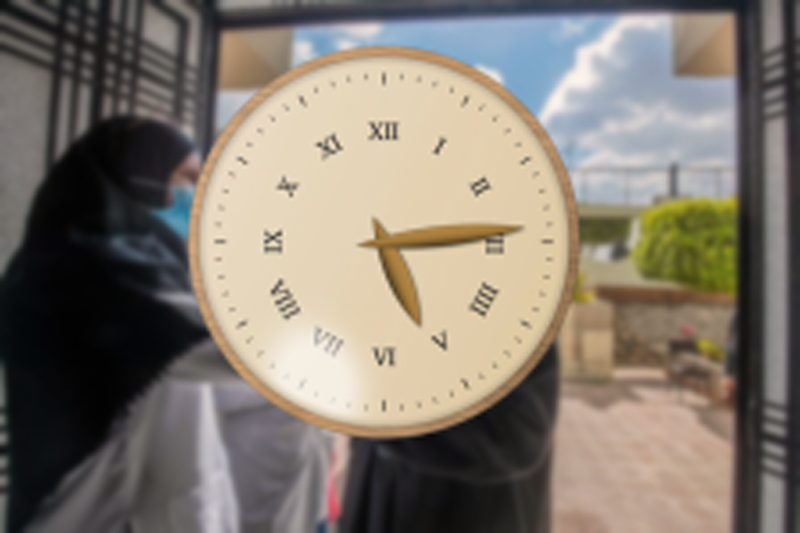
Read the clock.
5:14
